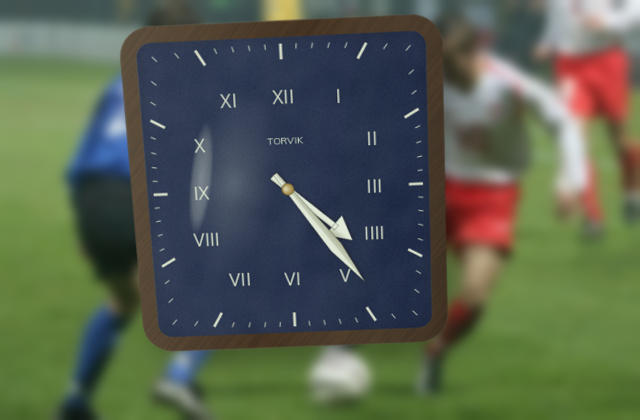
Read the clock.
4:24
